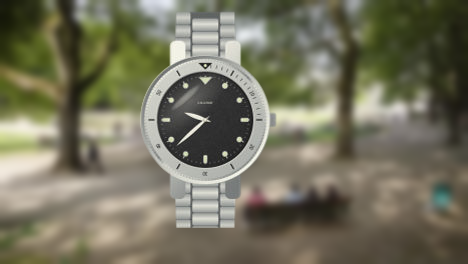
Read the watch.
9:38
